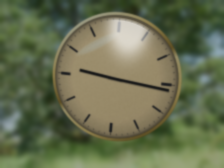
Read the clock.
9:16
